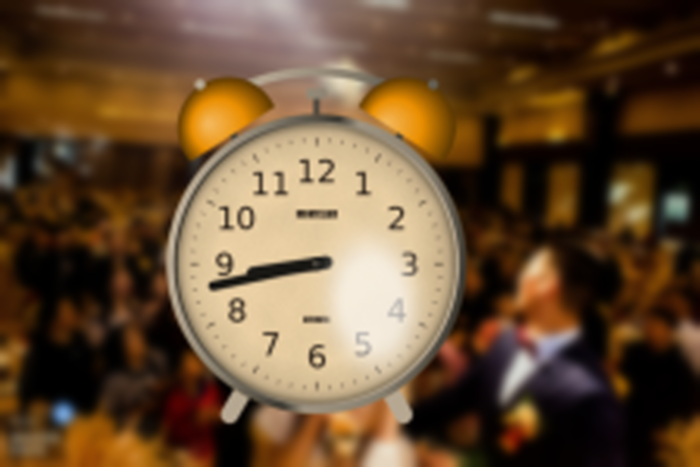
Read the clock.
8:43
